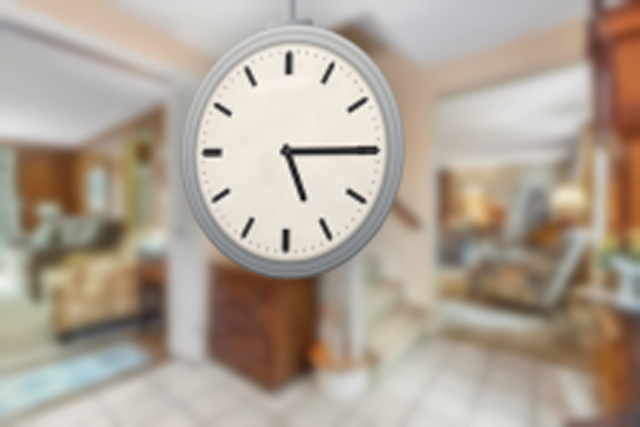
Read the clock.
5:15
